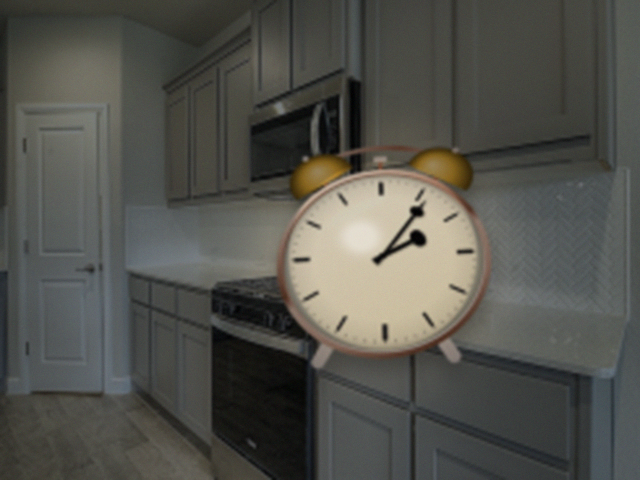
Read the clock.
2:06
